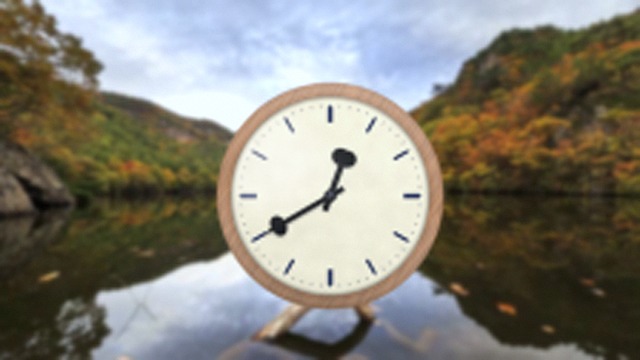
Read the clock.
12:40
